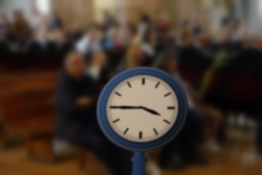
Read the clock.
3:45
